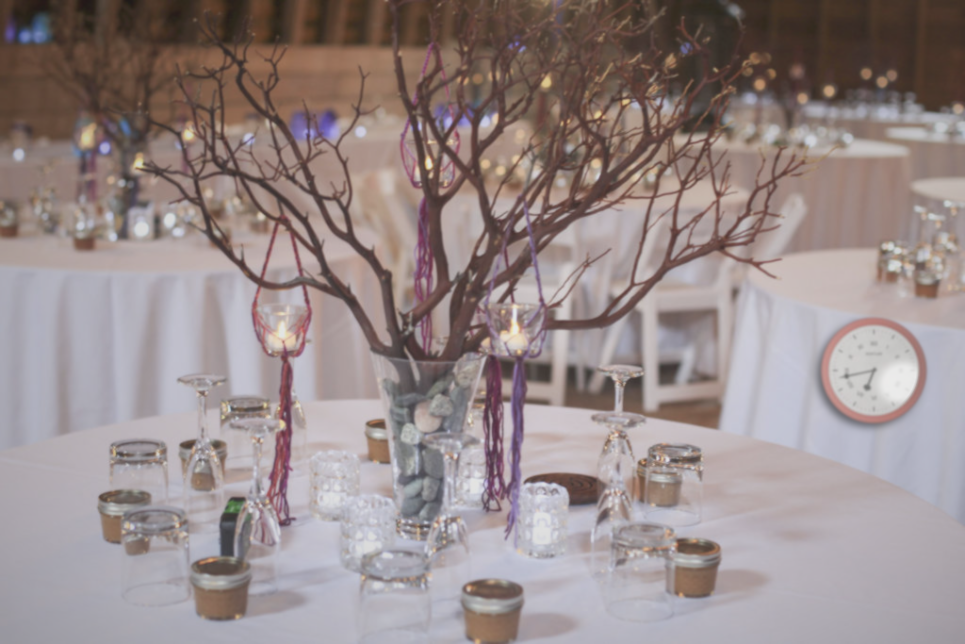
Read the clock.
6:43
